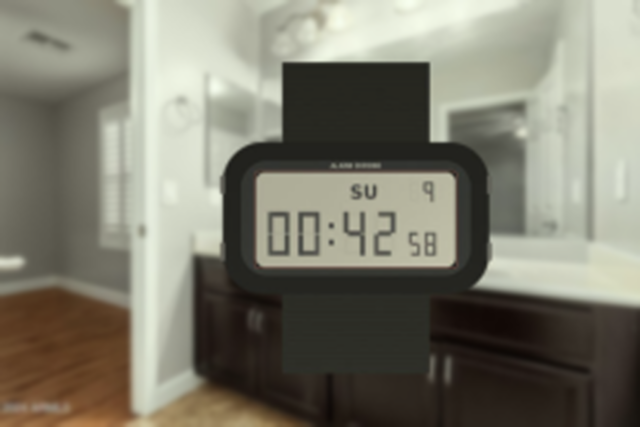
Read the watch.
0:42:58
